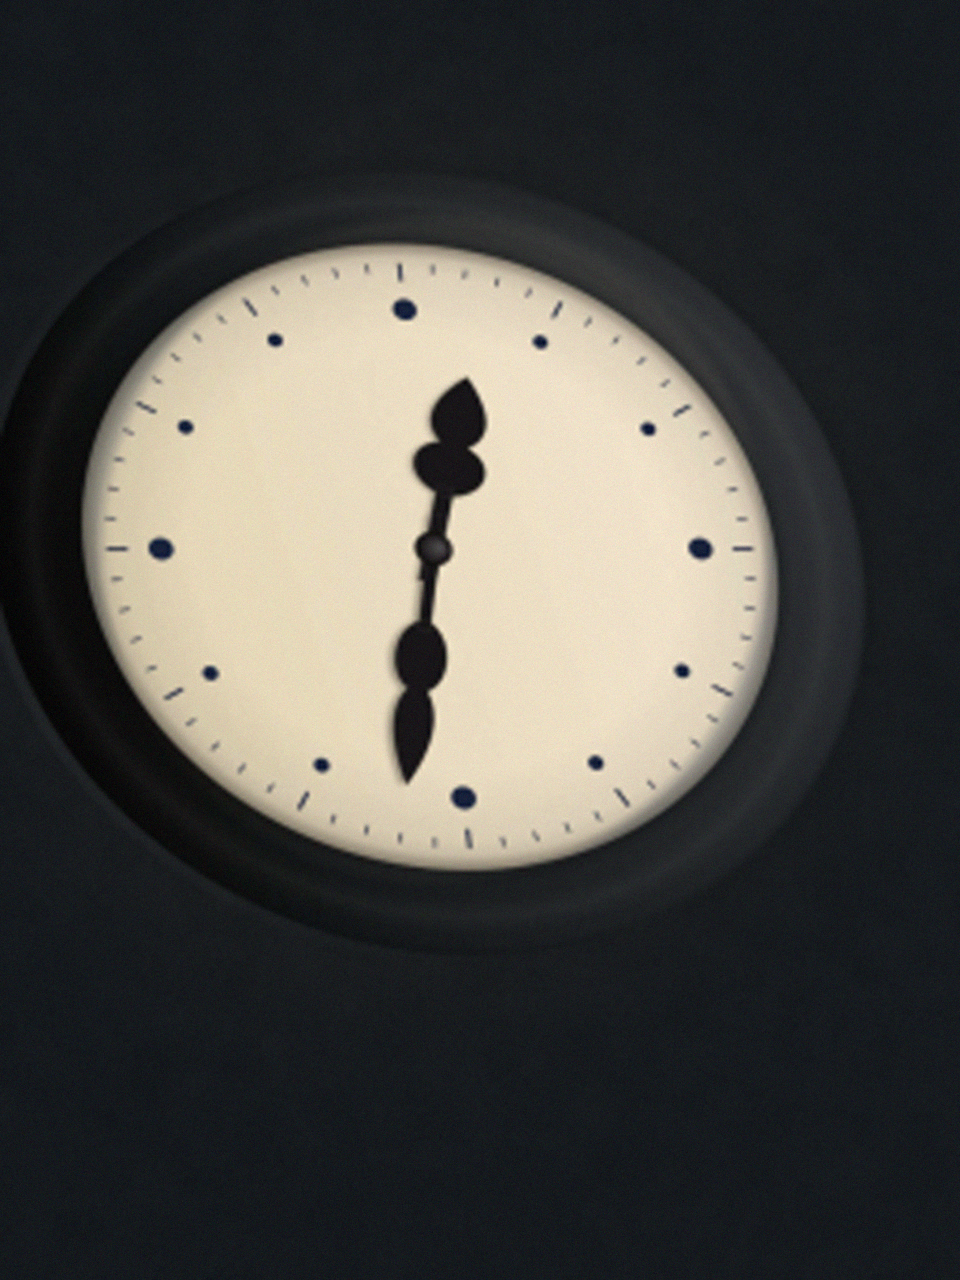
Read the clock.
12:32
